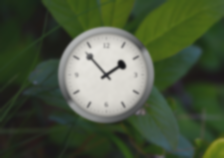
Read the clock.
1:53
